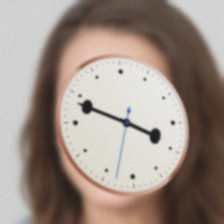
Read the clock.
3:48:33
